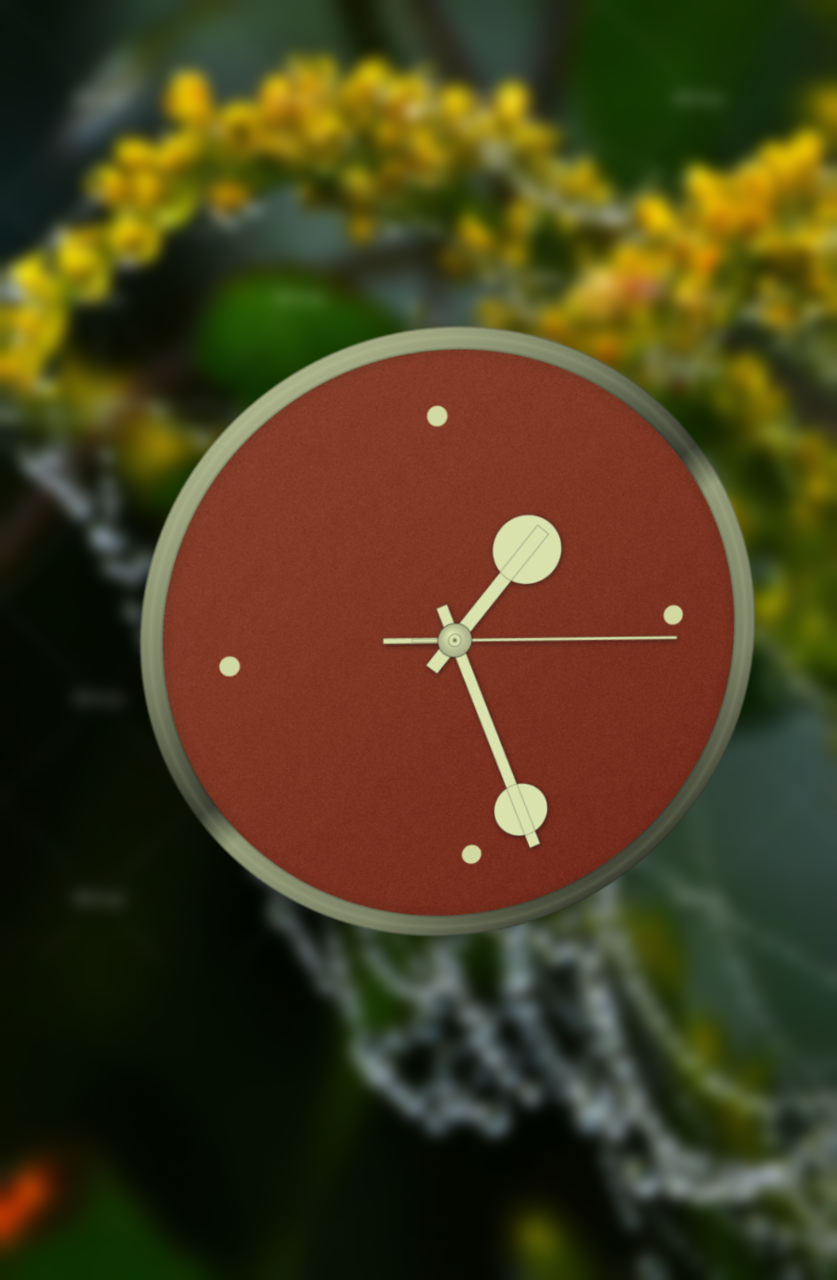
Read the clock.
1:27:16
